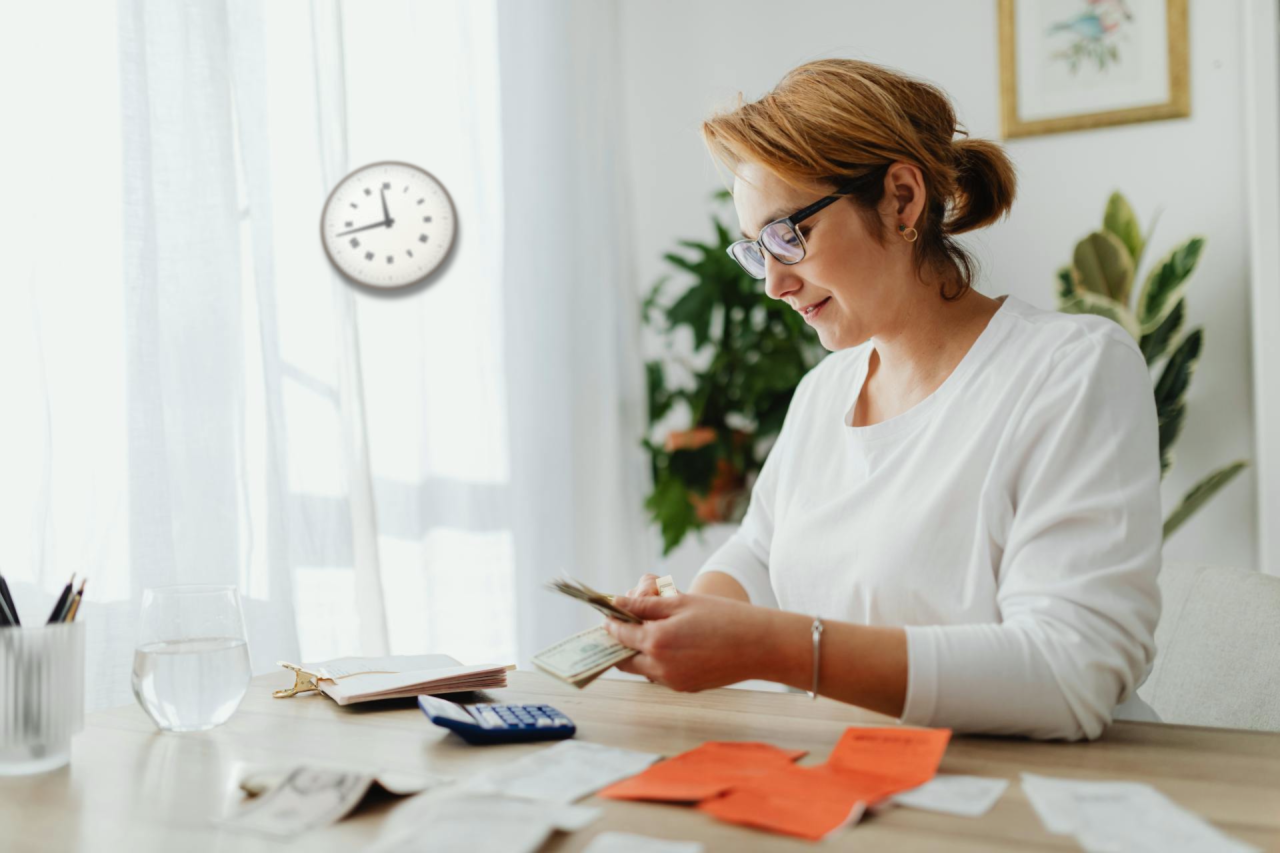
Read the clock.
11:43
